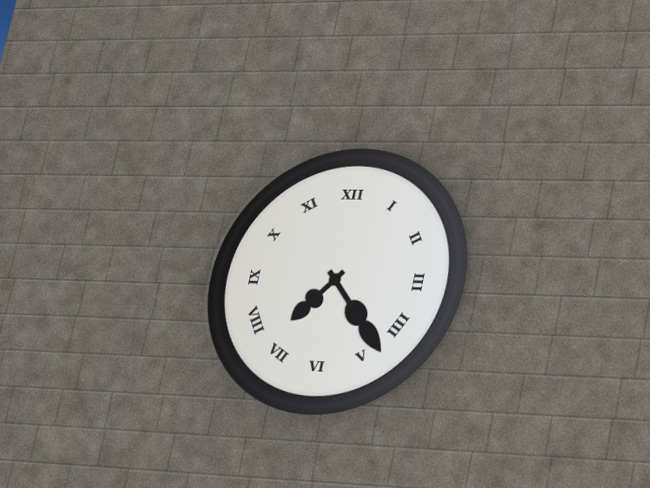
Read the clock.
7:23
